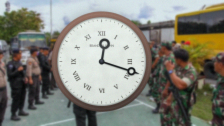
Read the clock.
12:18
